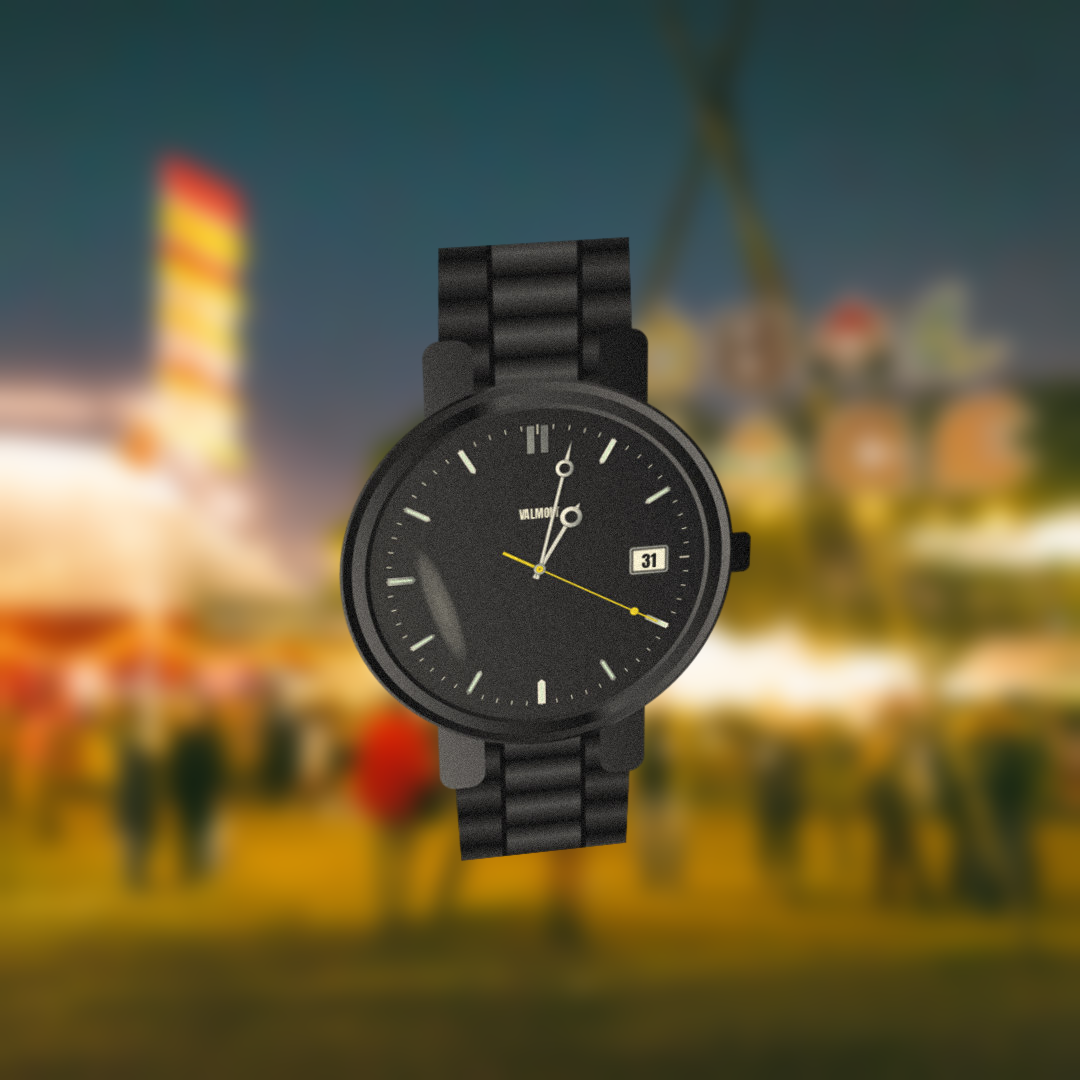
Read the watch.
1:02:20
